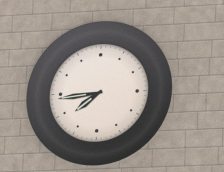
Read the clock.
7:44
